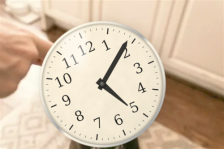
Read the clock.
5:09
